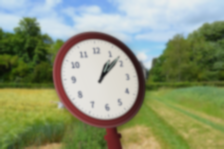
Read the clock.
1:08
